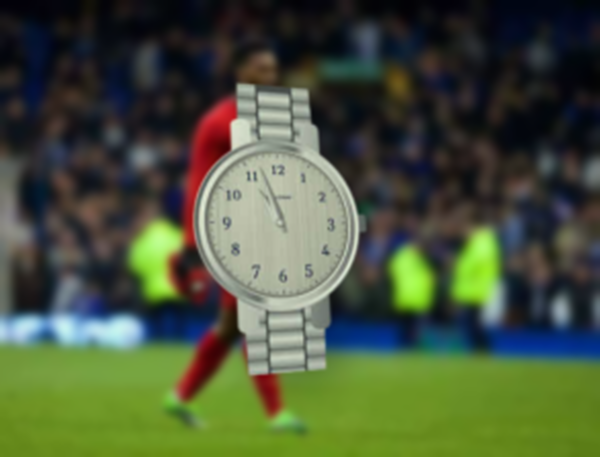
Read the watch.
10:57
